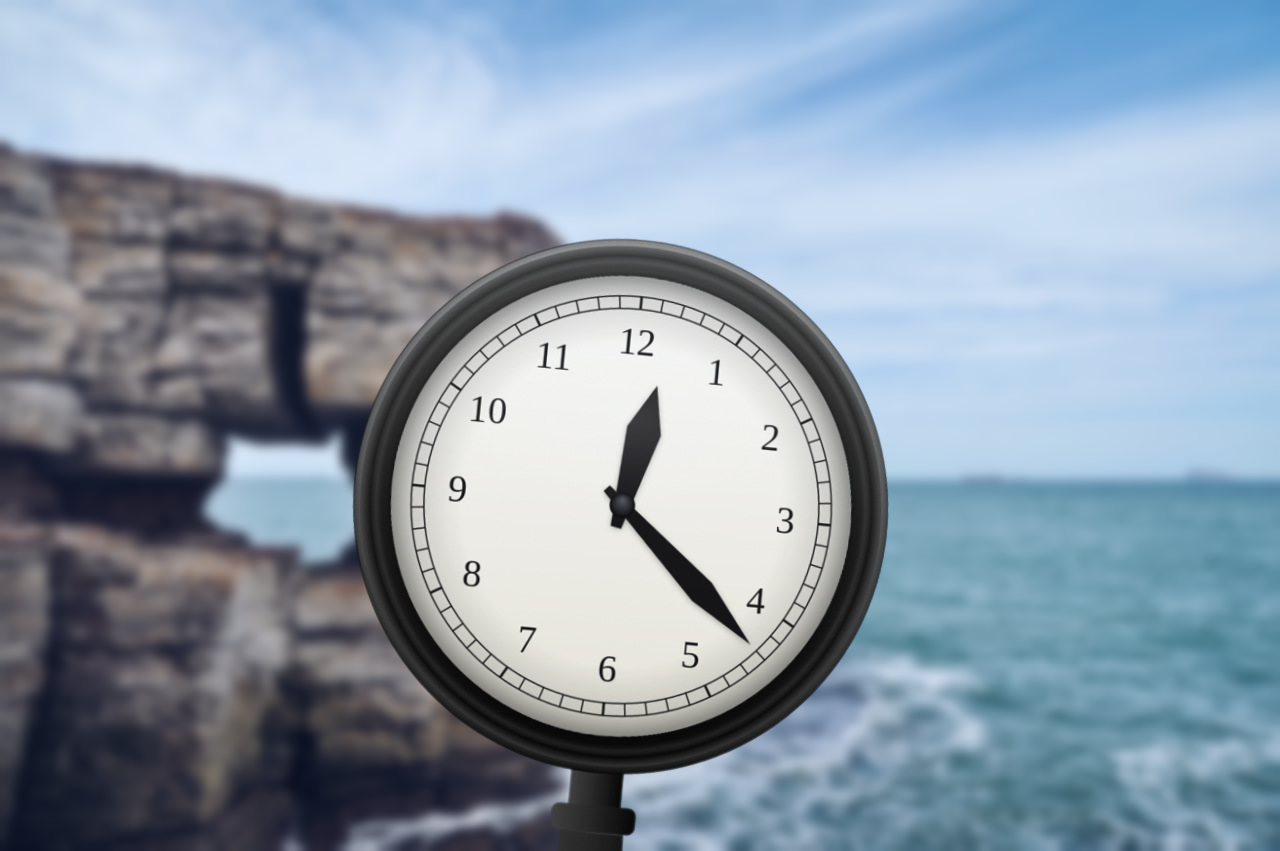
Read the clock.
12:22
